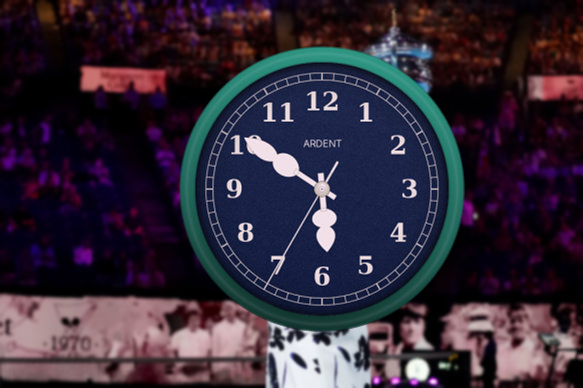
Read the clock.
5:50:35
